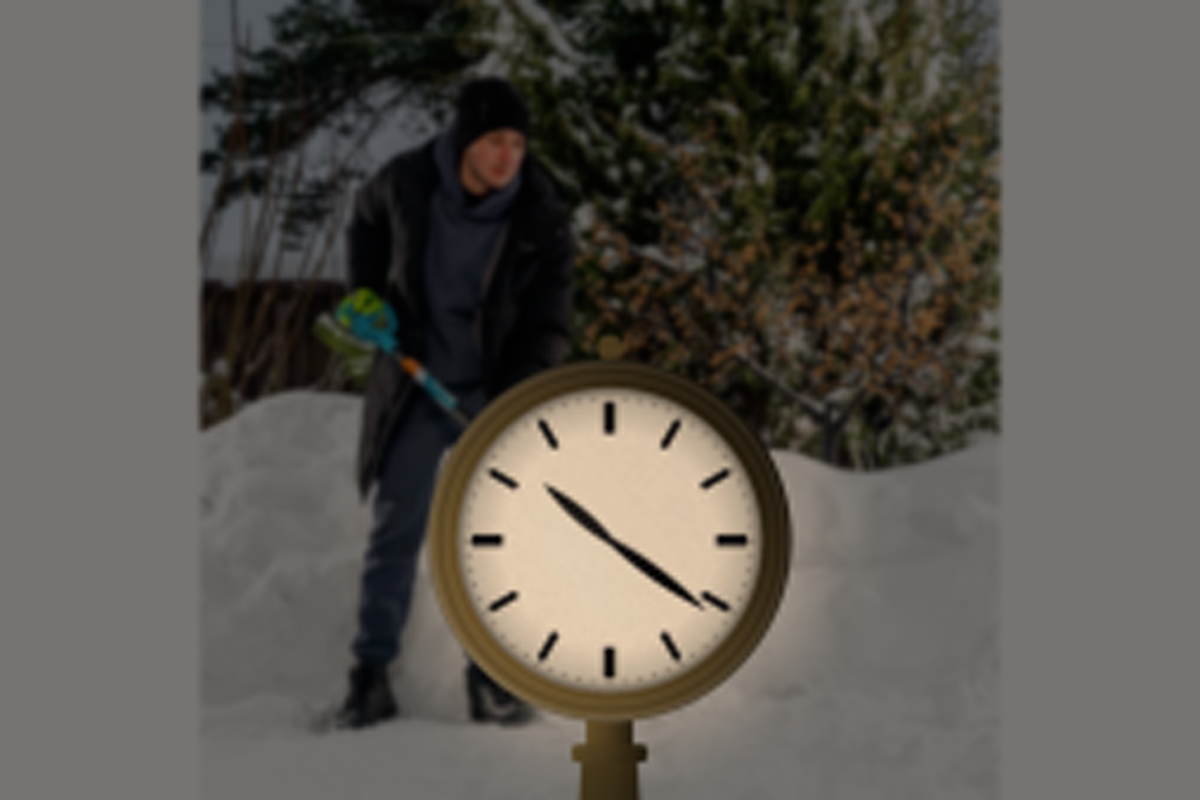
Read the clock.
10:21
